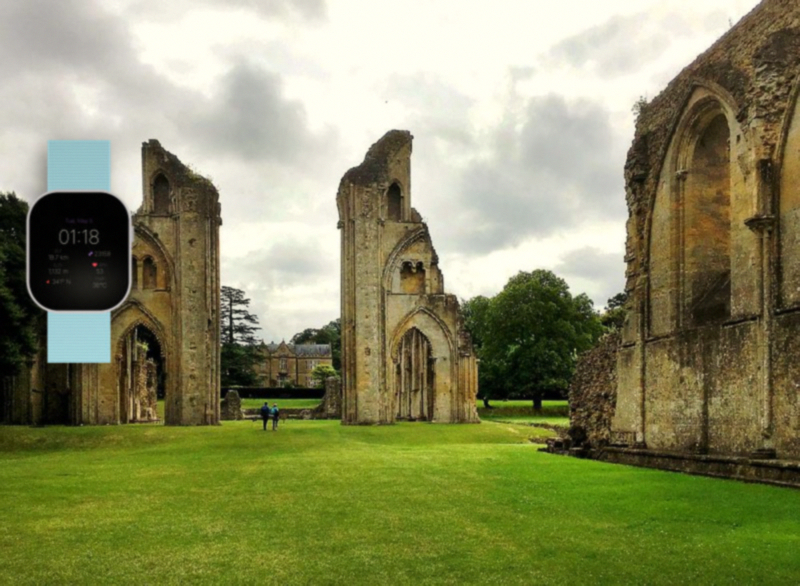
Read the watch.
1:18
